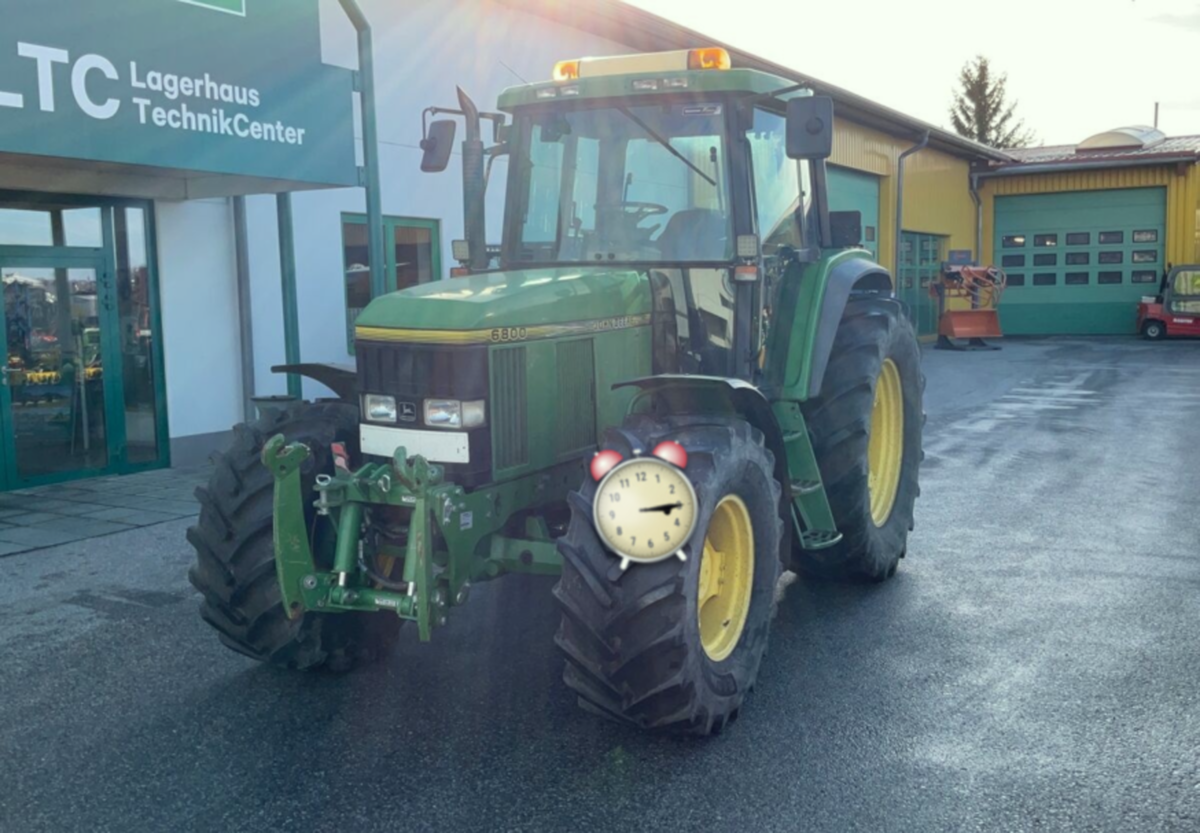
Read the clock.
3:15
